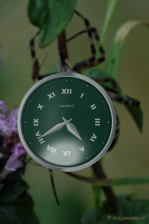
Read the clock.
4:40
